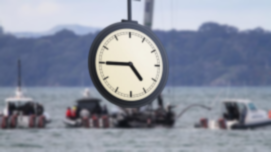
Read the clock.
4:45
